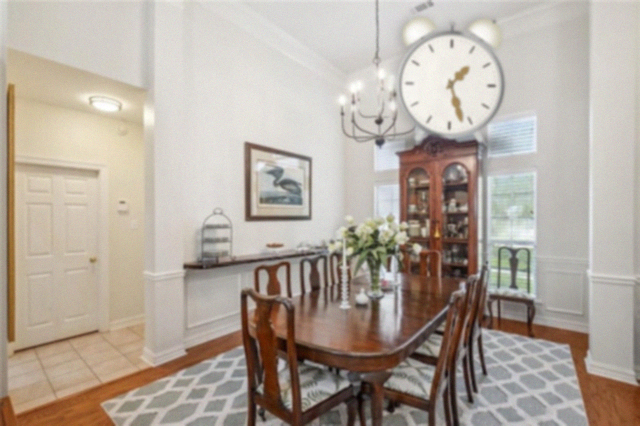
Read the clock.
1:27
